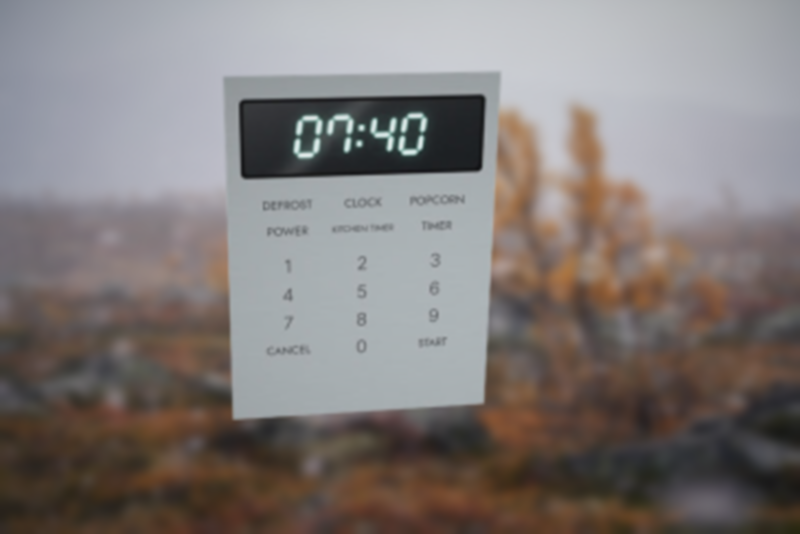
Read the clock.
7:40
